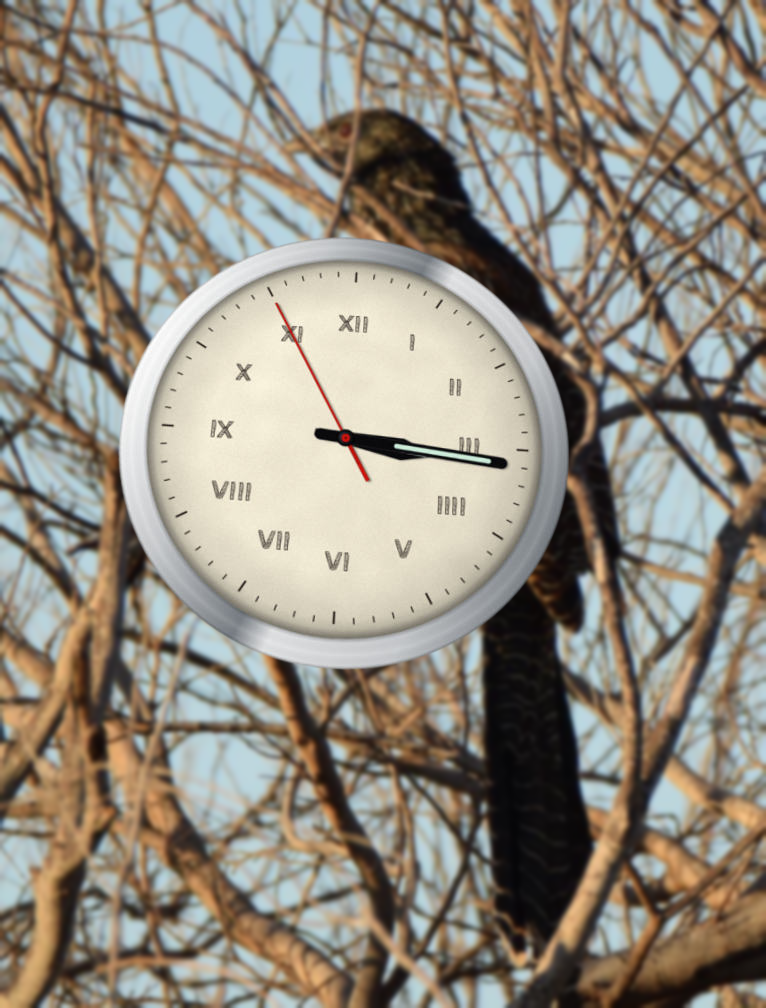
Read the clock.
3:15:55
